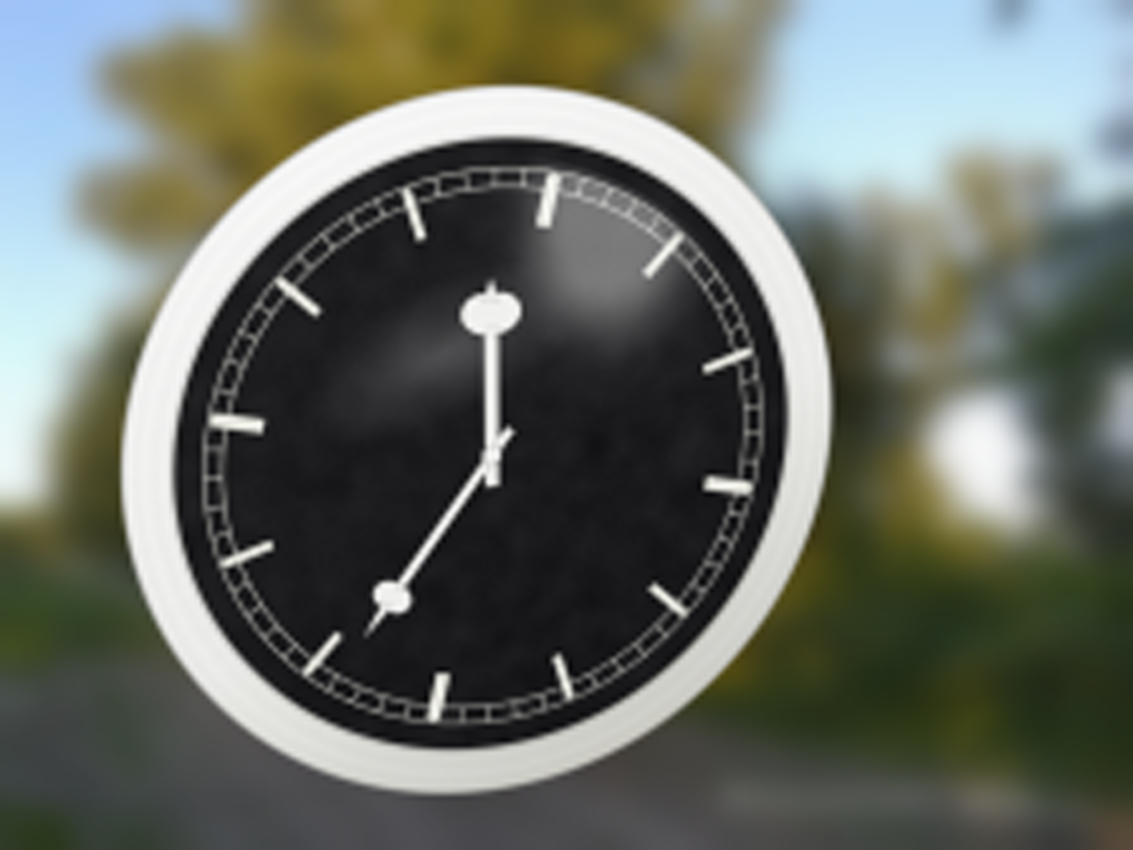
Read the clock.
11:34
